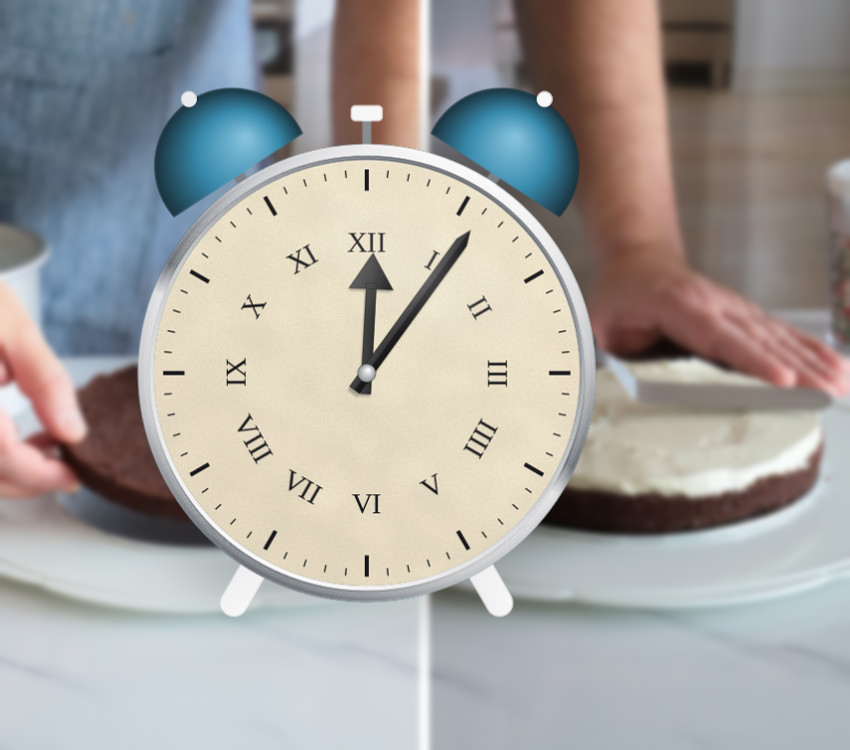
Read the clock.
12:06
